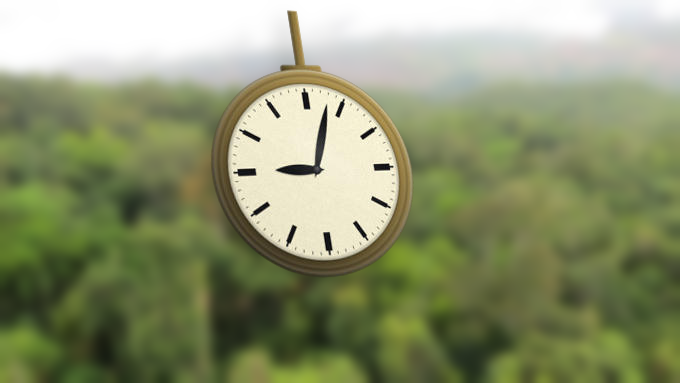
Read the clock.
9:03
